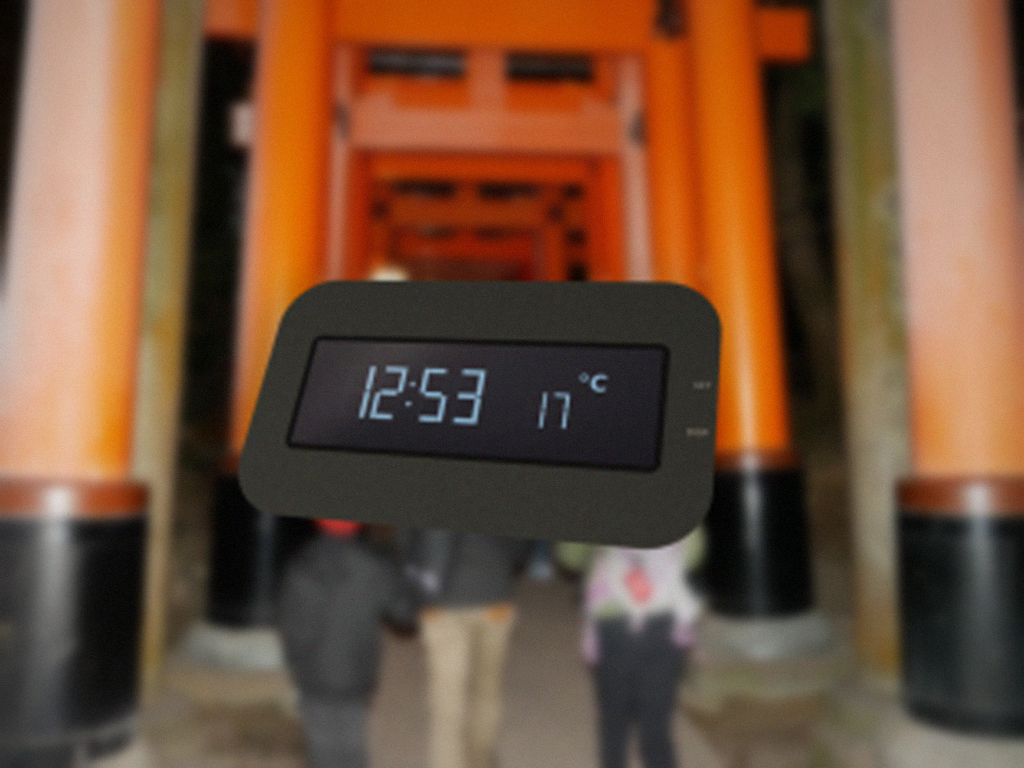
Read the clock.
12:53
